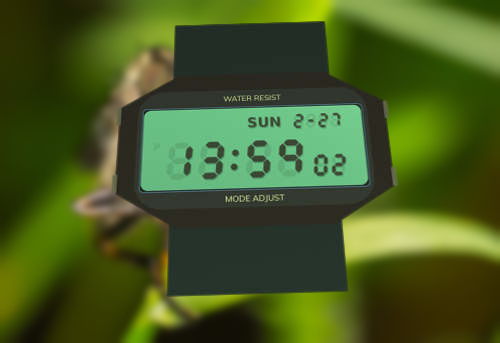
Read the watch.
13:59:02
